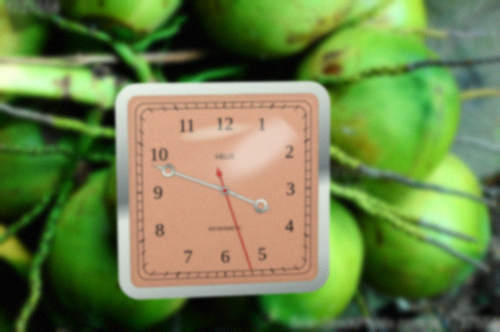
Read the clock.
3:48:27
